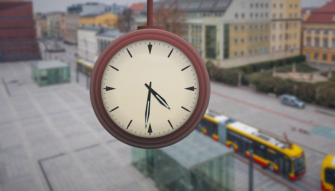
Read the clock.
4:31
